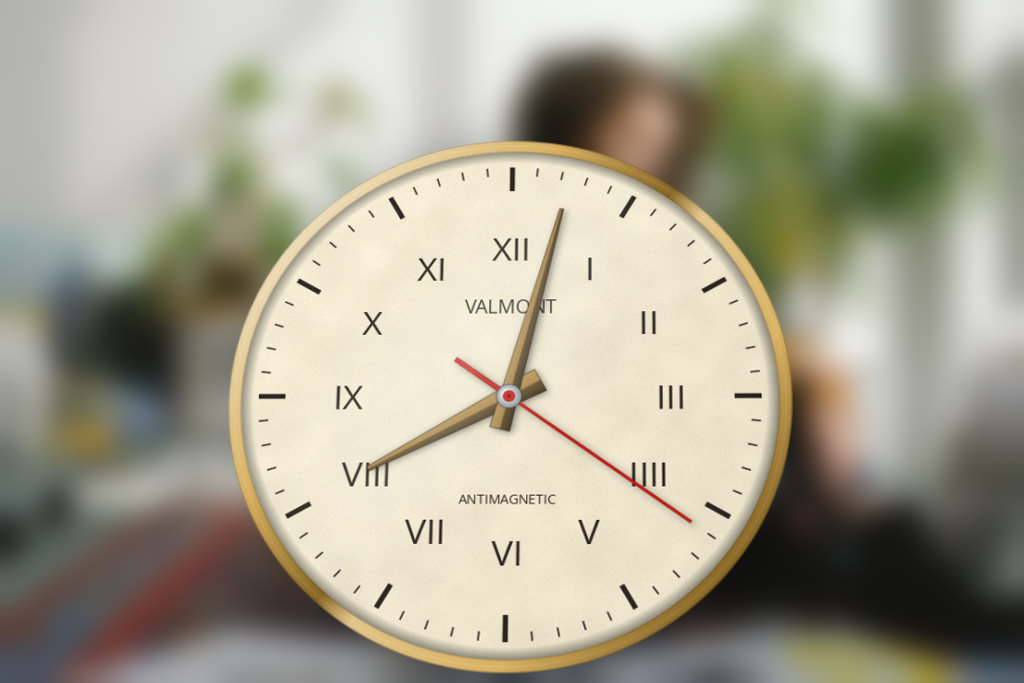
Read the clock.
8:02:21
